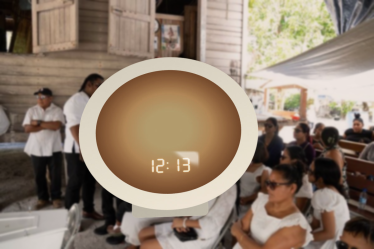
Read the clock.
12:13
